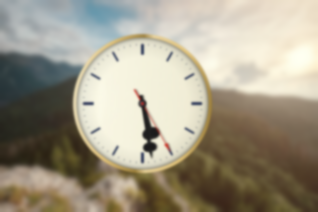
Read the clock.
5:28:25
